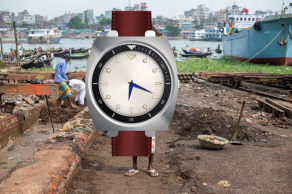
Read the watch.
6:19
